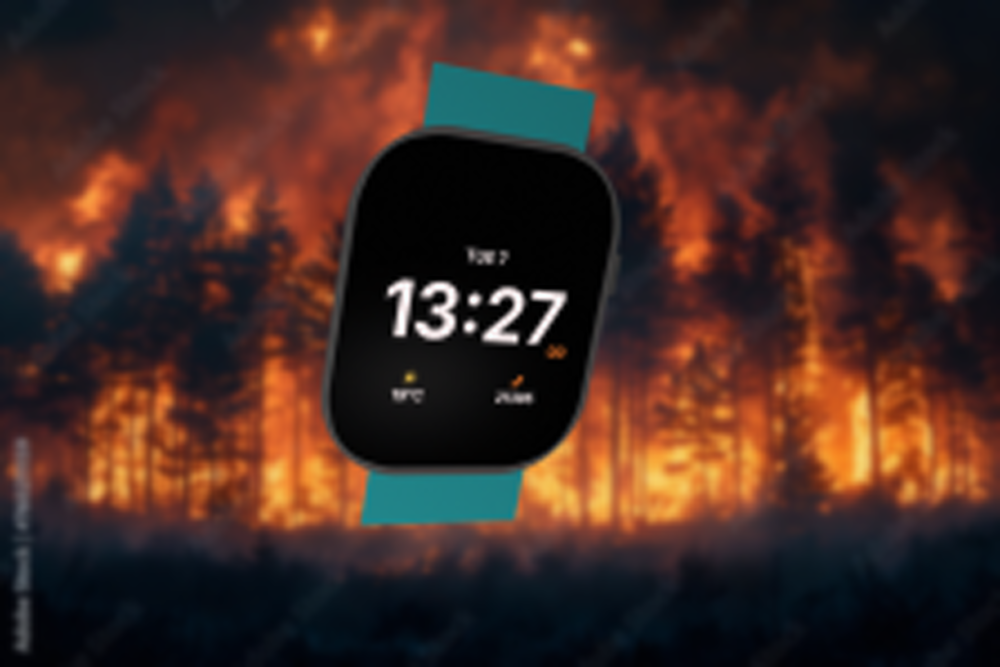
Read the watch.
13:27
